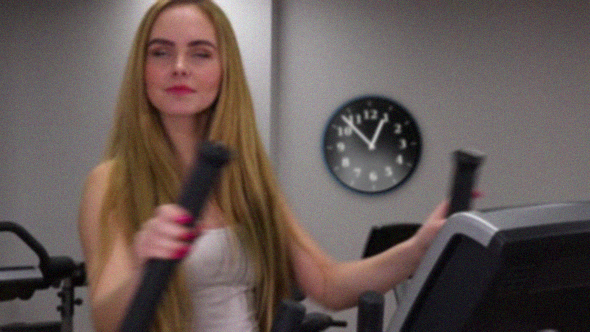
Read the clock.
12:53
